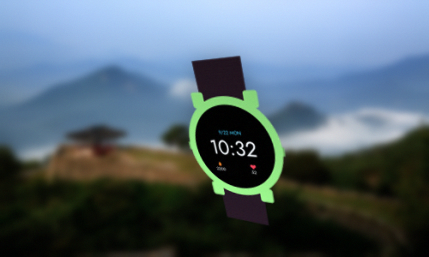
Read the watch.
10:32
